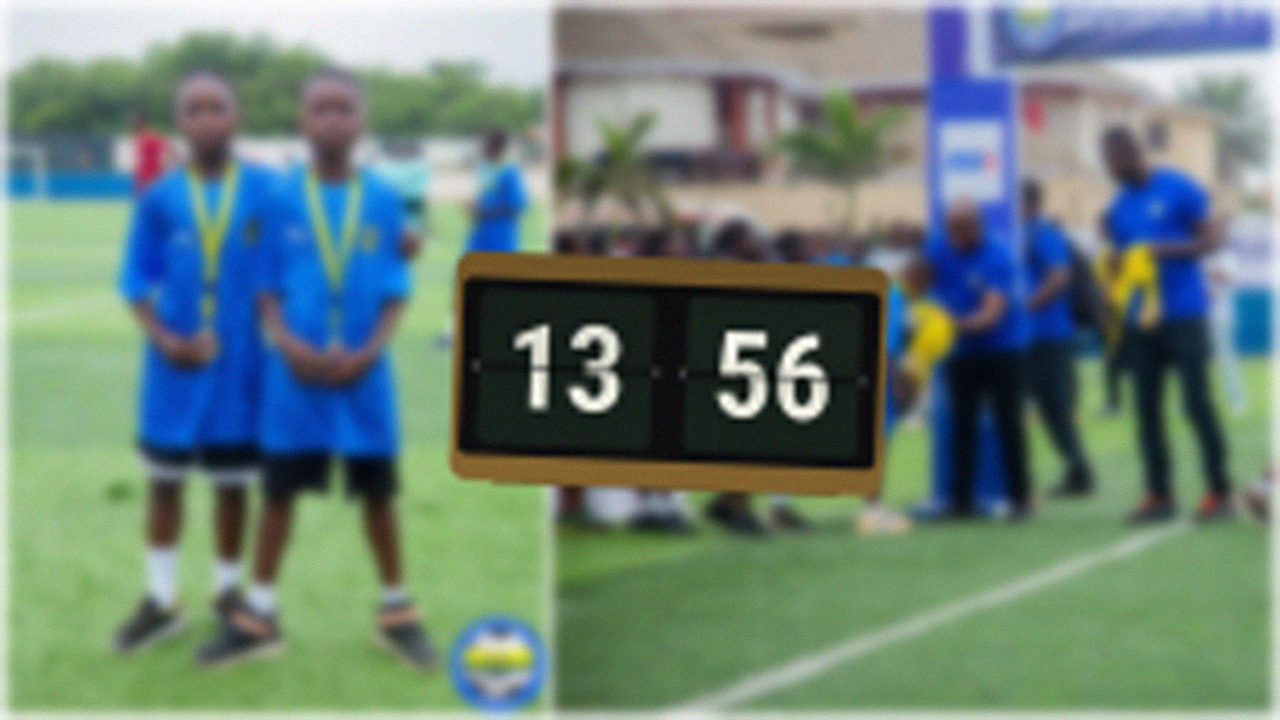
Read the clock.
13:56
